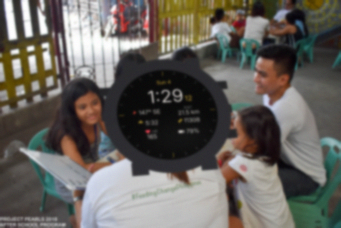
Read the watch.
1:29
